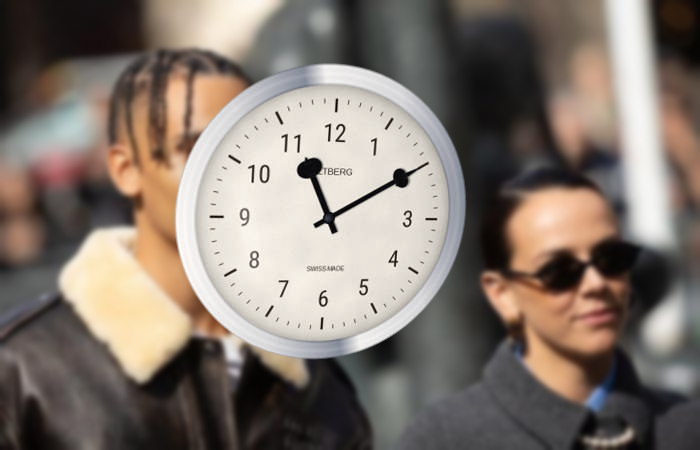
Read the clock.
11:10
